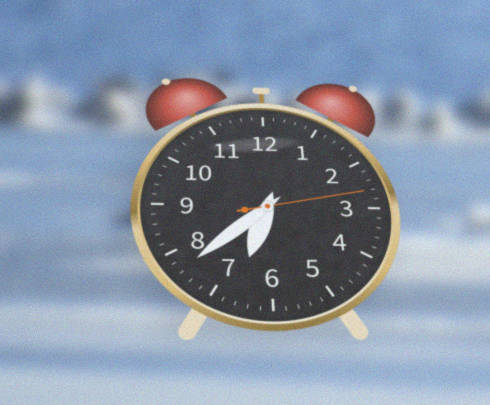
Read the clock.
6:38:13
